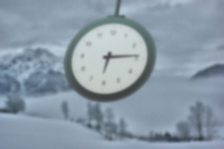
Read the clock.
6:14
